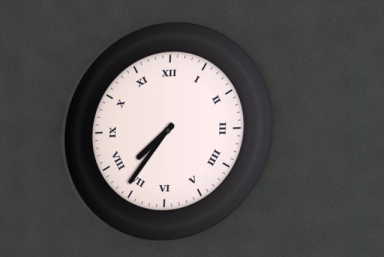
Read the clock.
7:36
